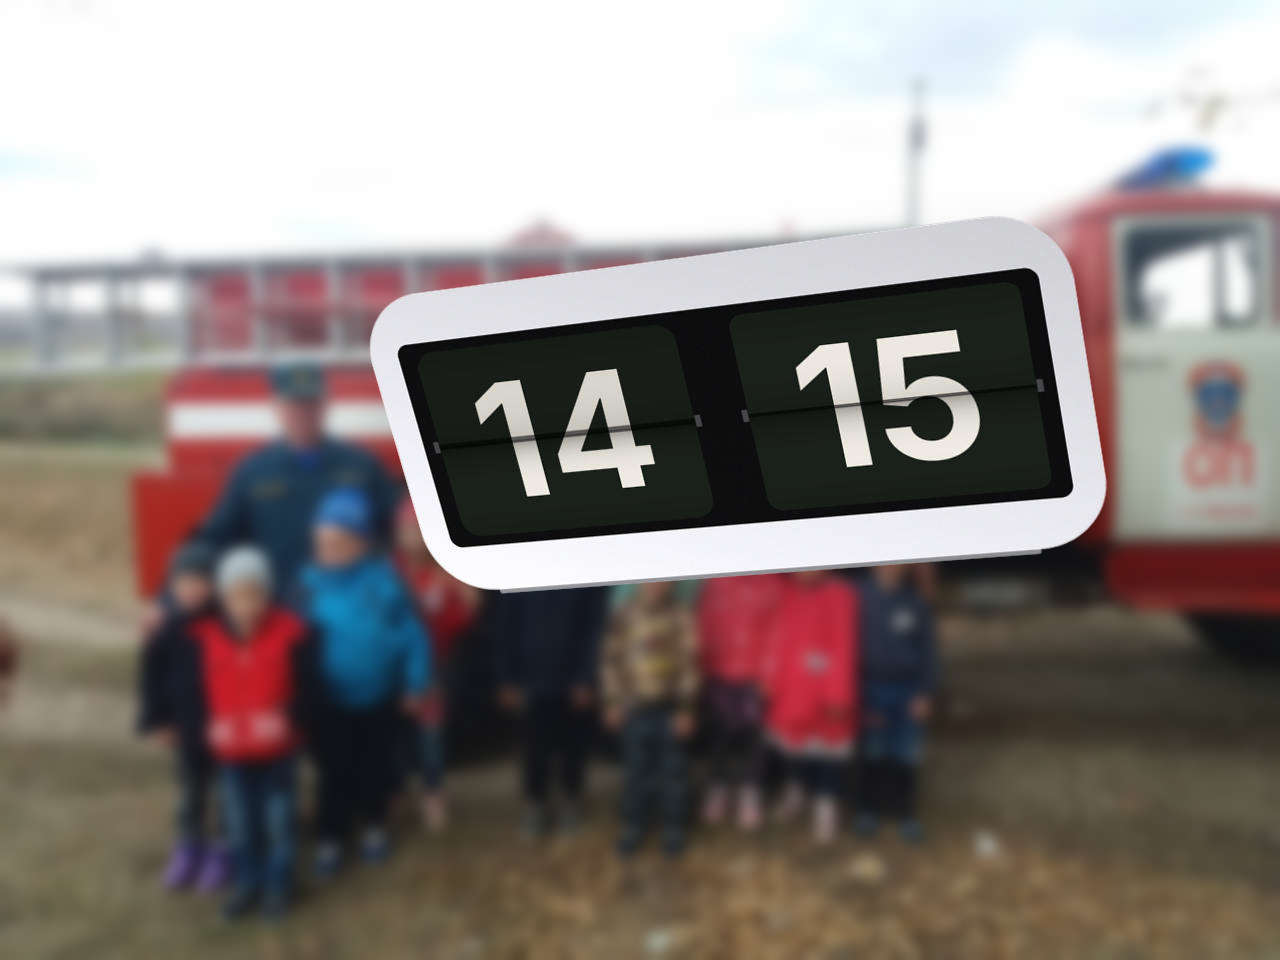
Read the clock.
14:15
